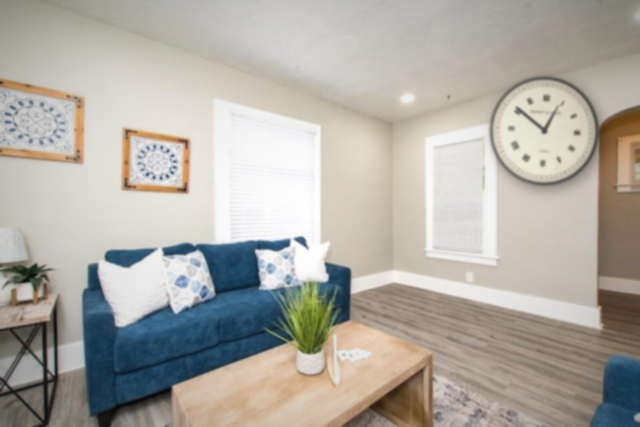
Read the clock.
12:51
